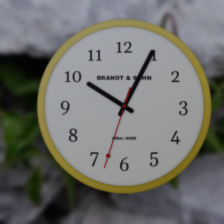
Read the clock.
10:04:33
